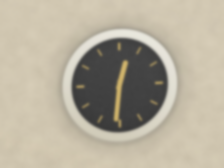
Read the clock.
12:31
